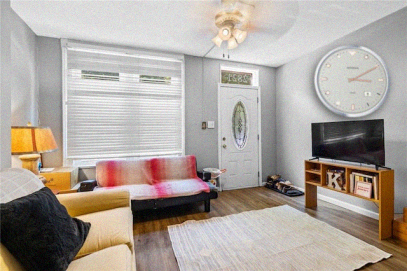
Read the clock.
3:10
